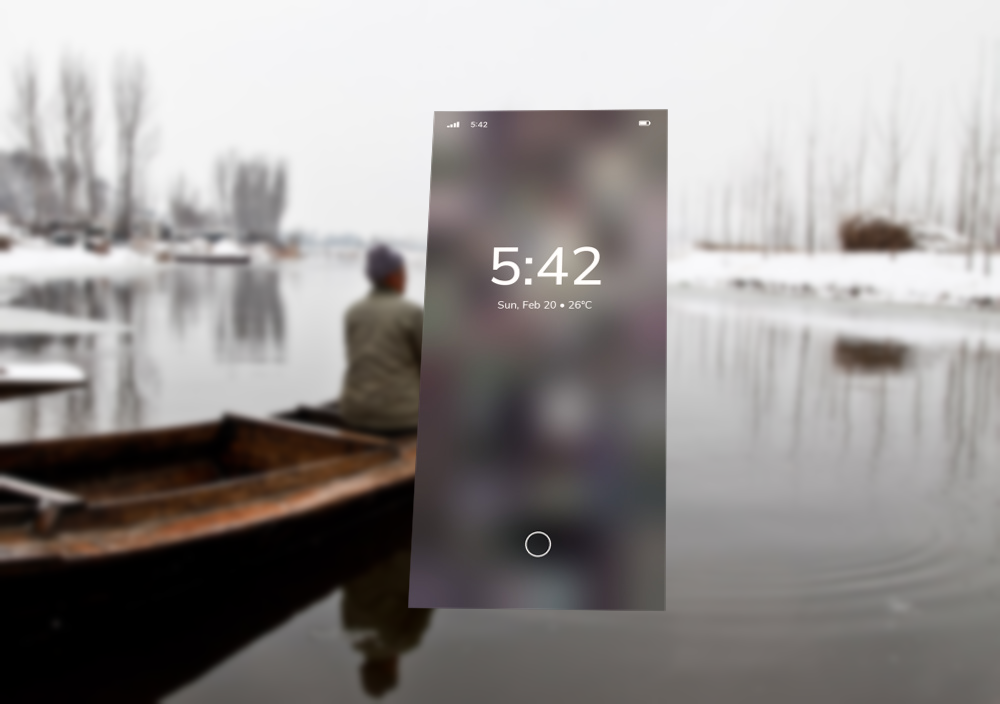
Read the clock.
5:42
